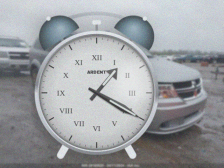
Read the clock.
1:20
